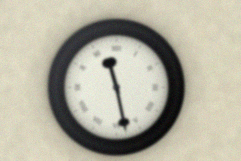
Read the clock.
11:28
